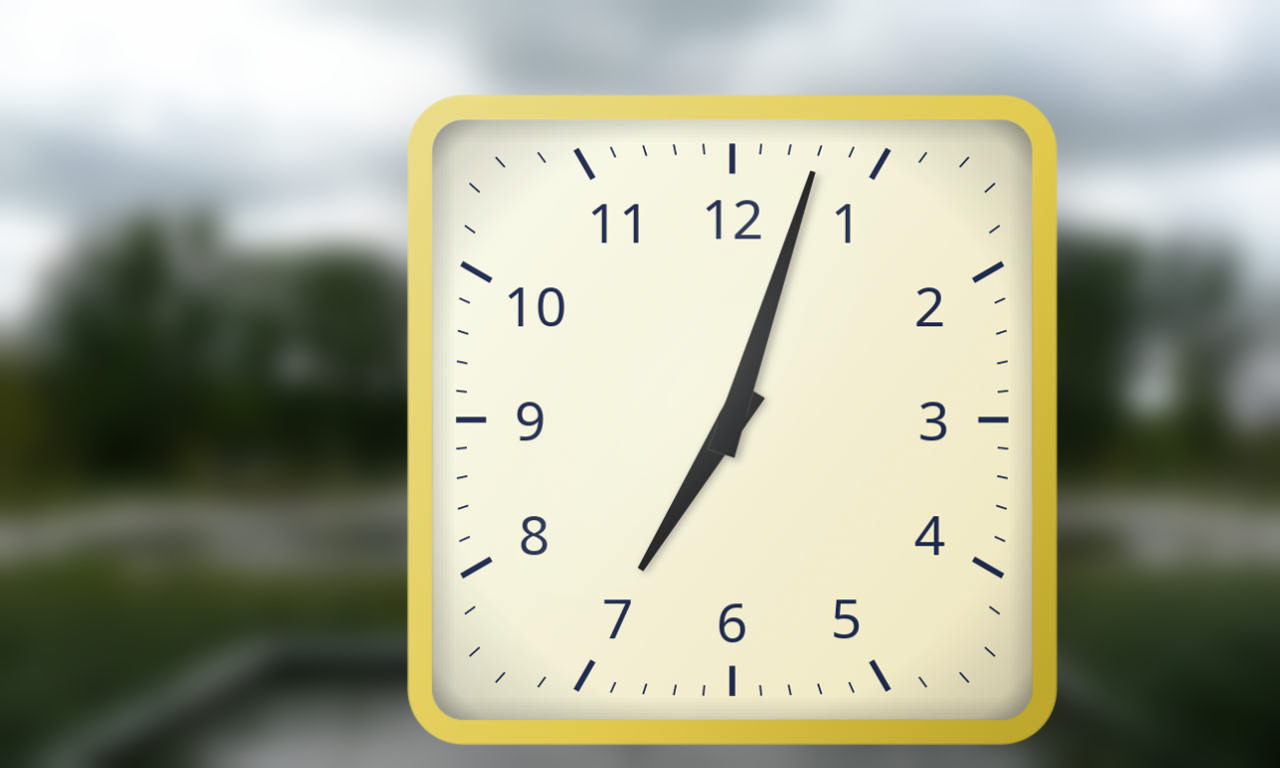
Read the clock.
7:03
